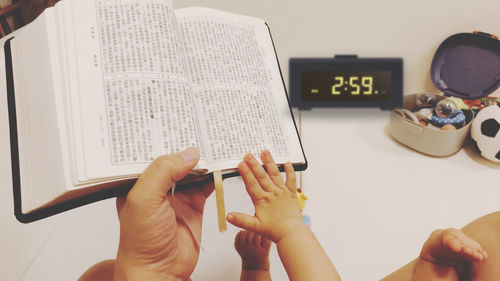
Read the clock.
2:59
